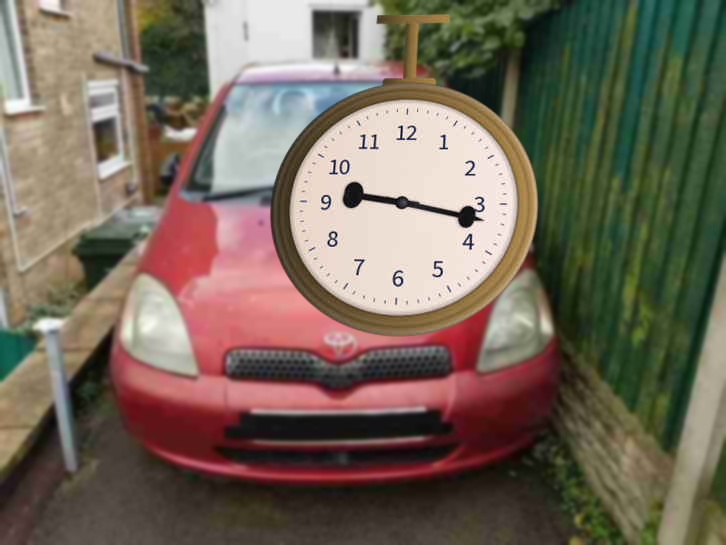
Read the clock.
9:17
